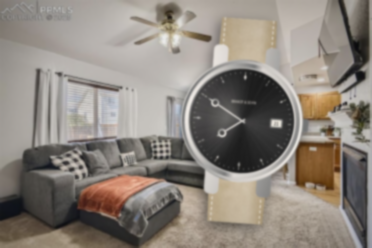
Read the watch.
7:50
